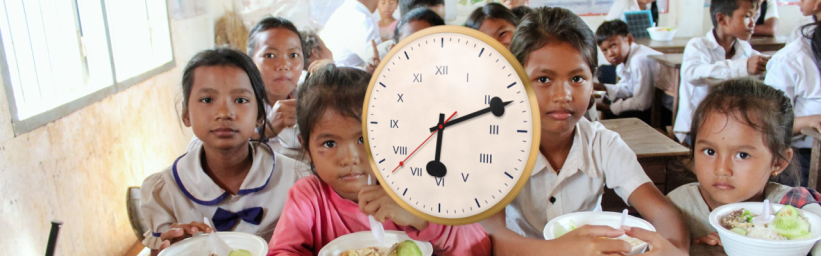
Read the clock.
6:11:38
